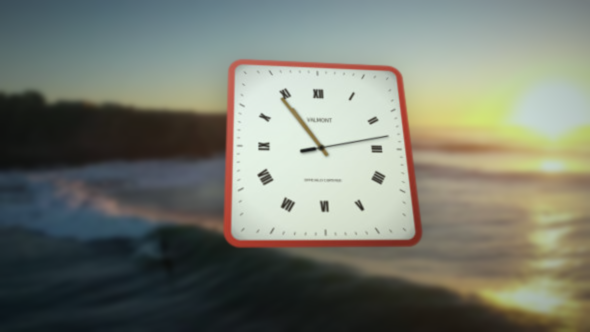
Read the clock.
10:54:13
